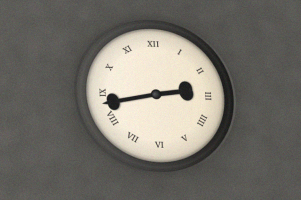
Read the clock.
2:43
